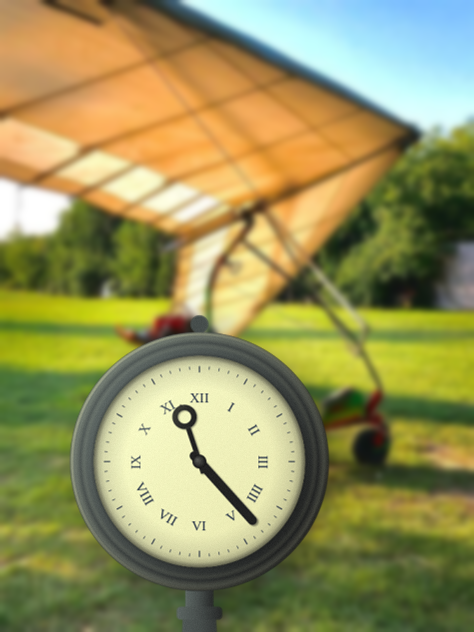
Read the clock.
11:23
